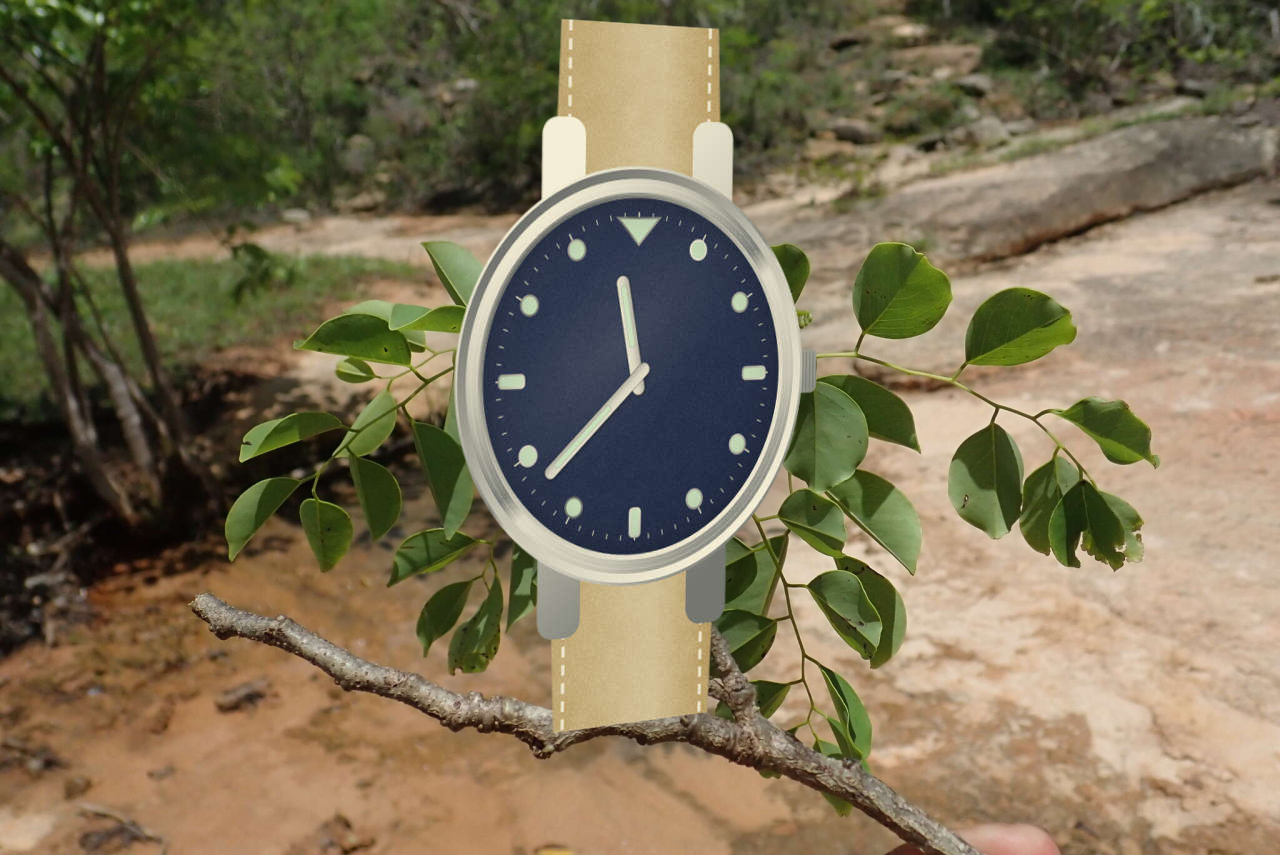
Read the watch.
11:38
